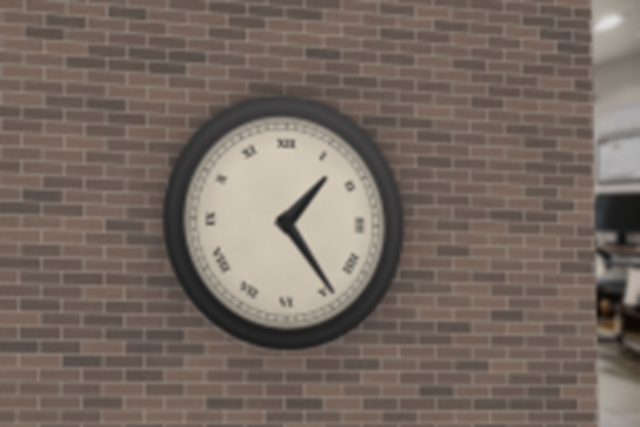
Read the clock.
1:24
